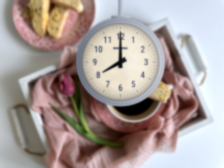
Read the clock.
8:00
